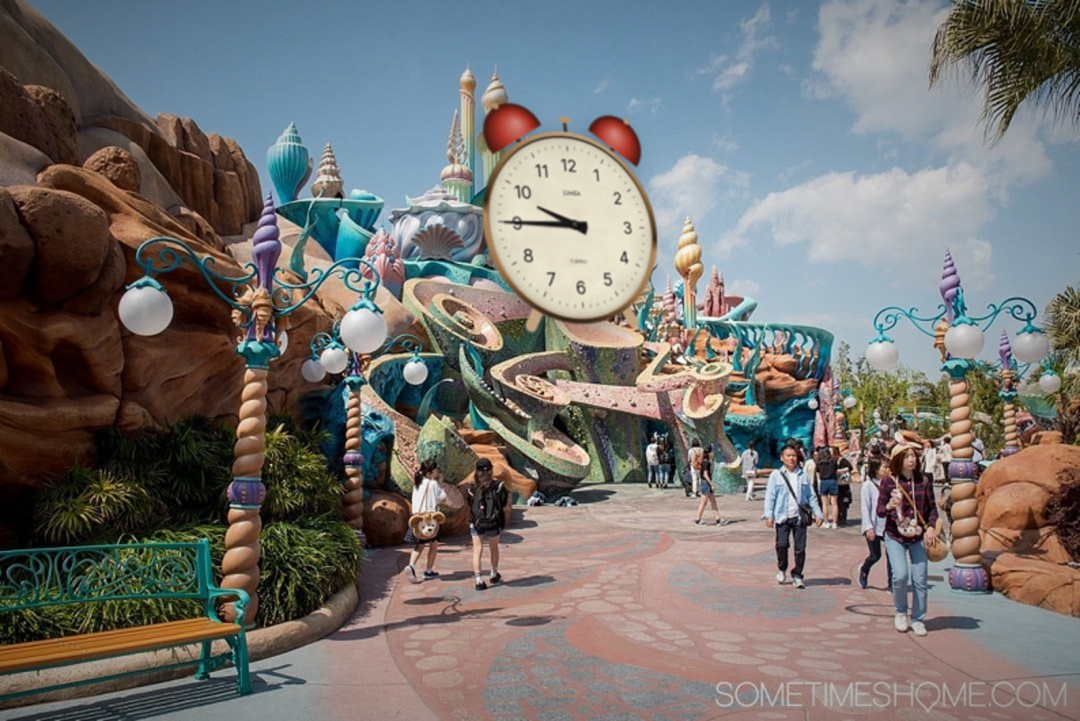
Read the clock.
9:45
